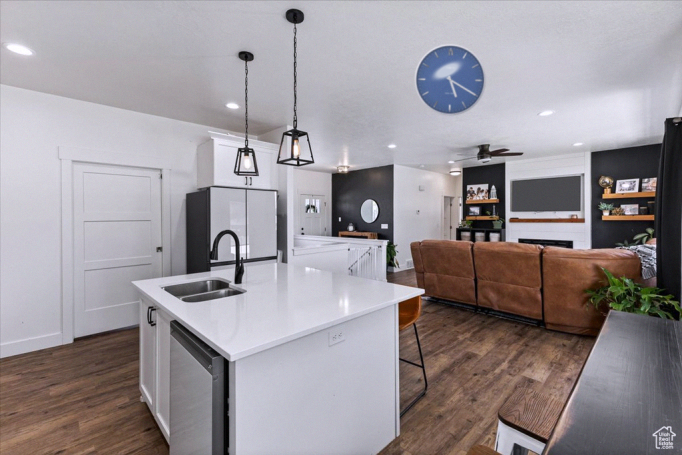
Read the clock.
5:20
